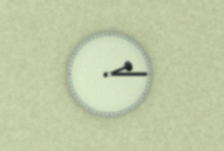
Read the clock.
2:15
